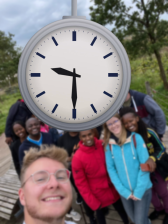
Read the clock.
9:30
